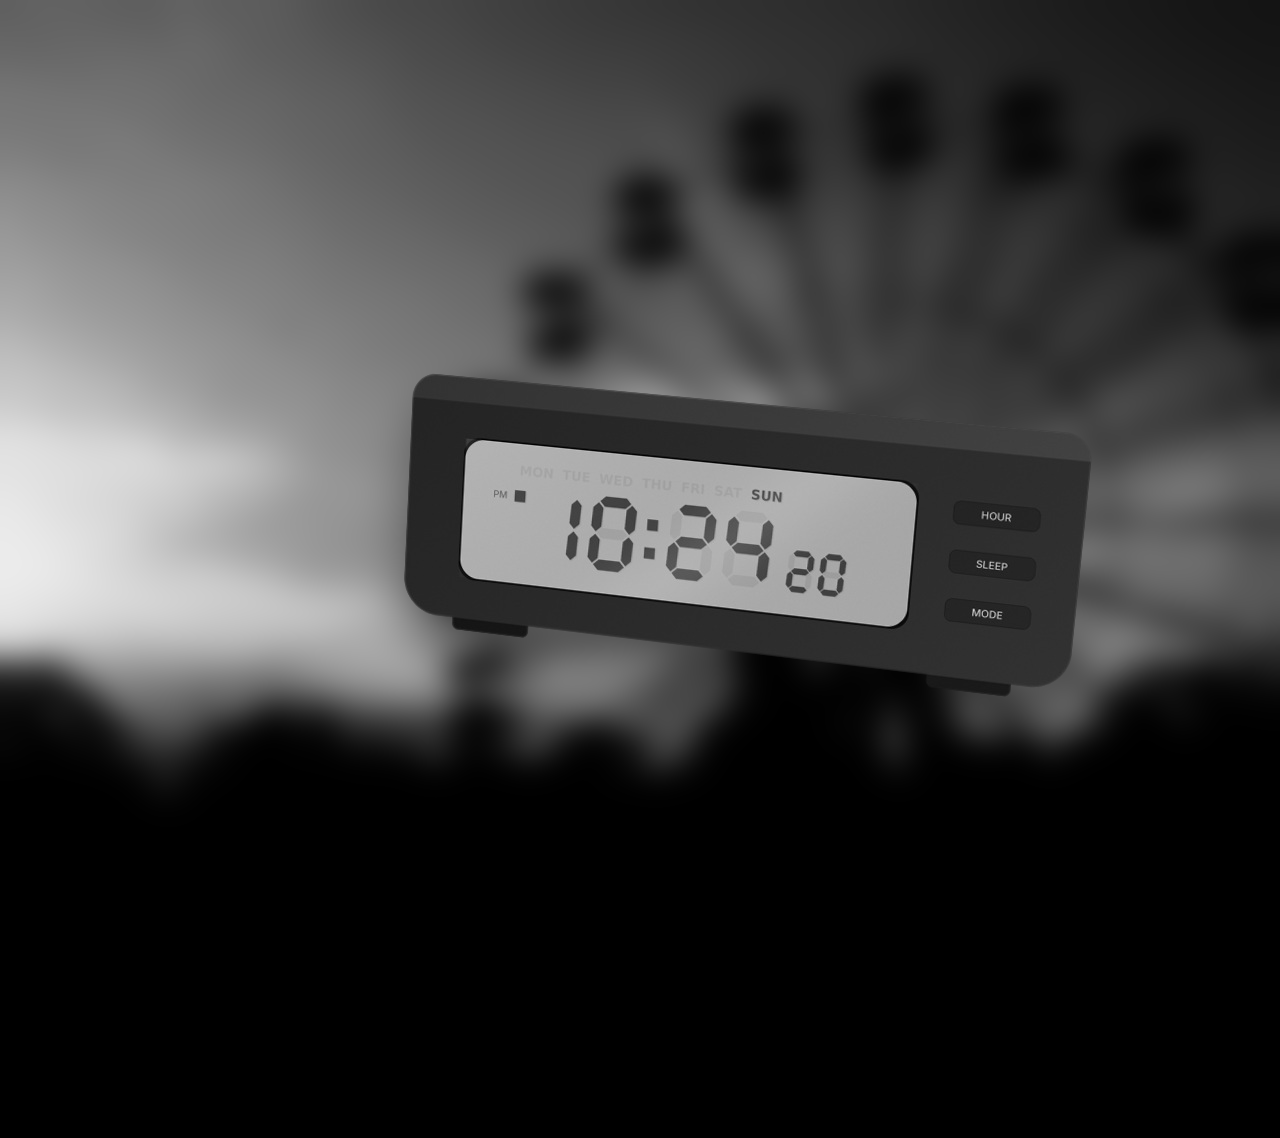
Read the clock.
10:24:20
